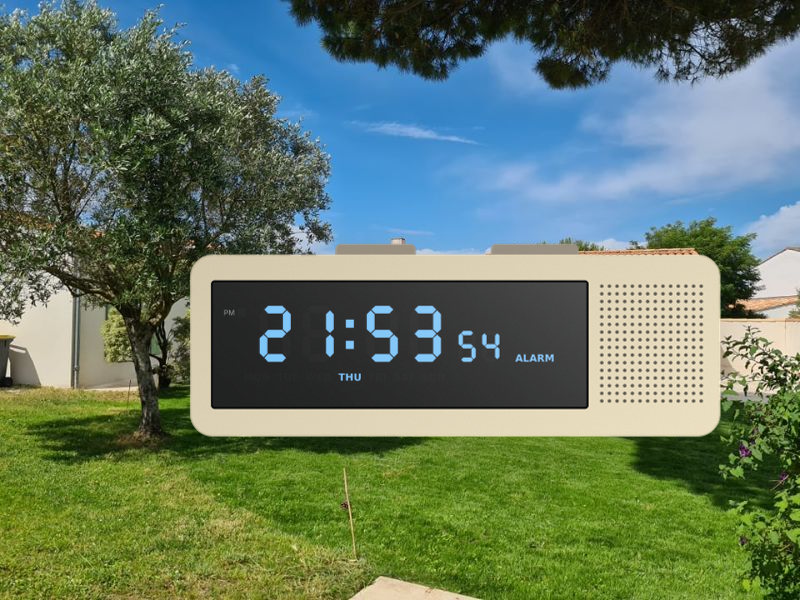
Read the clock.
21:53:54
